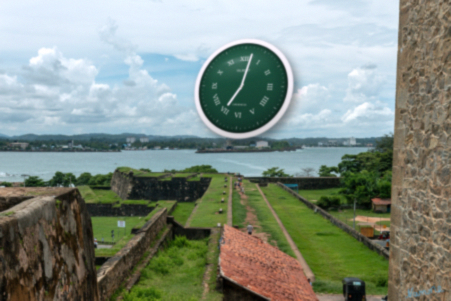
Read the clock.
7:02
